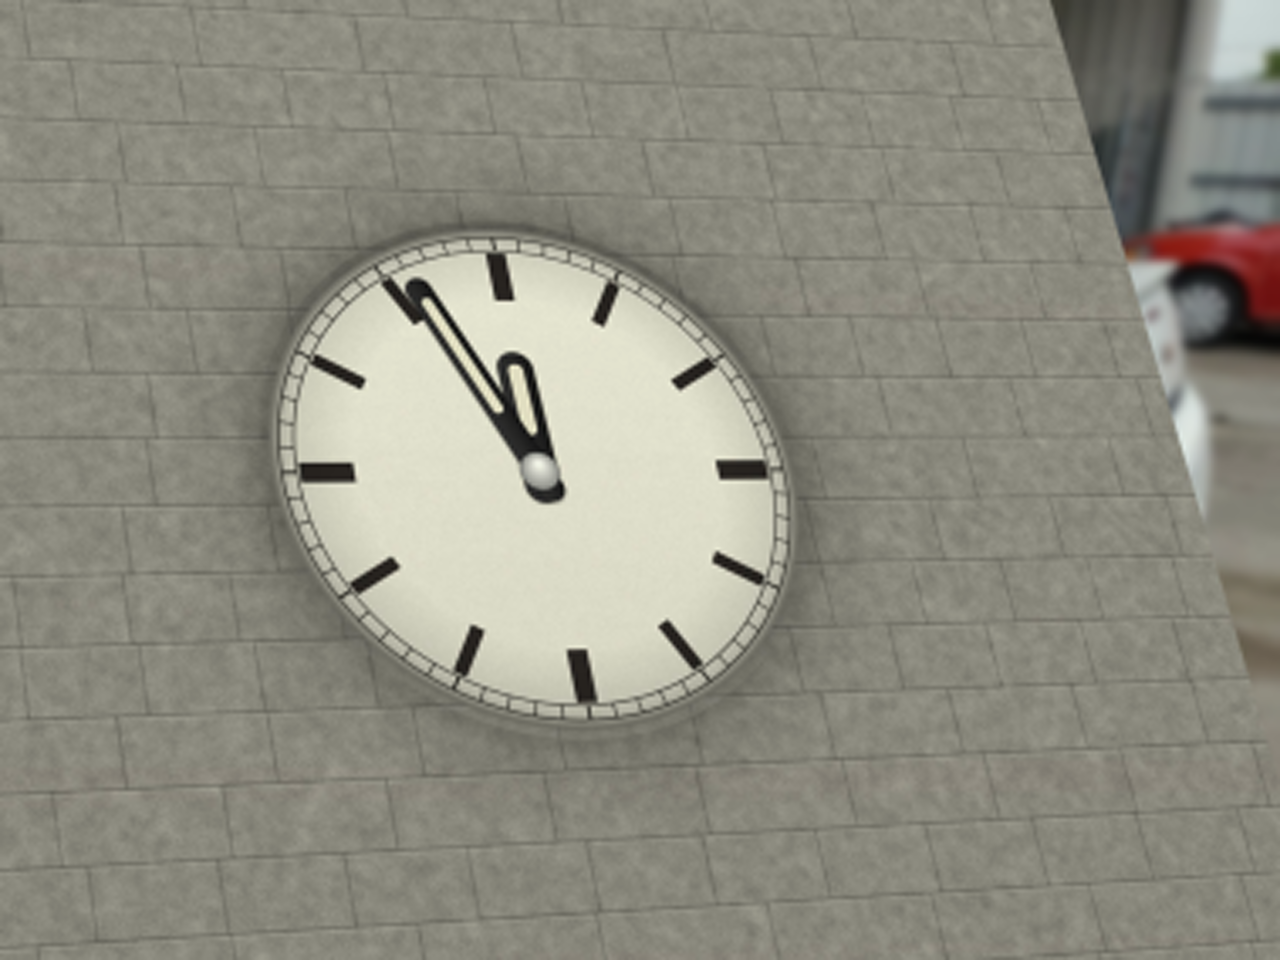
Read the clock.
11:56
